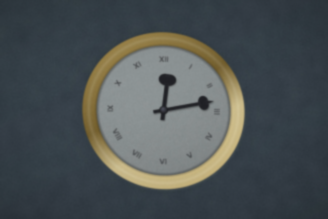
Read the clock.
12:13
